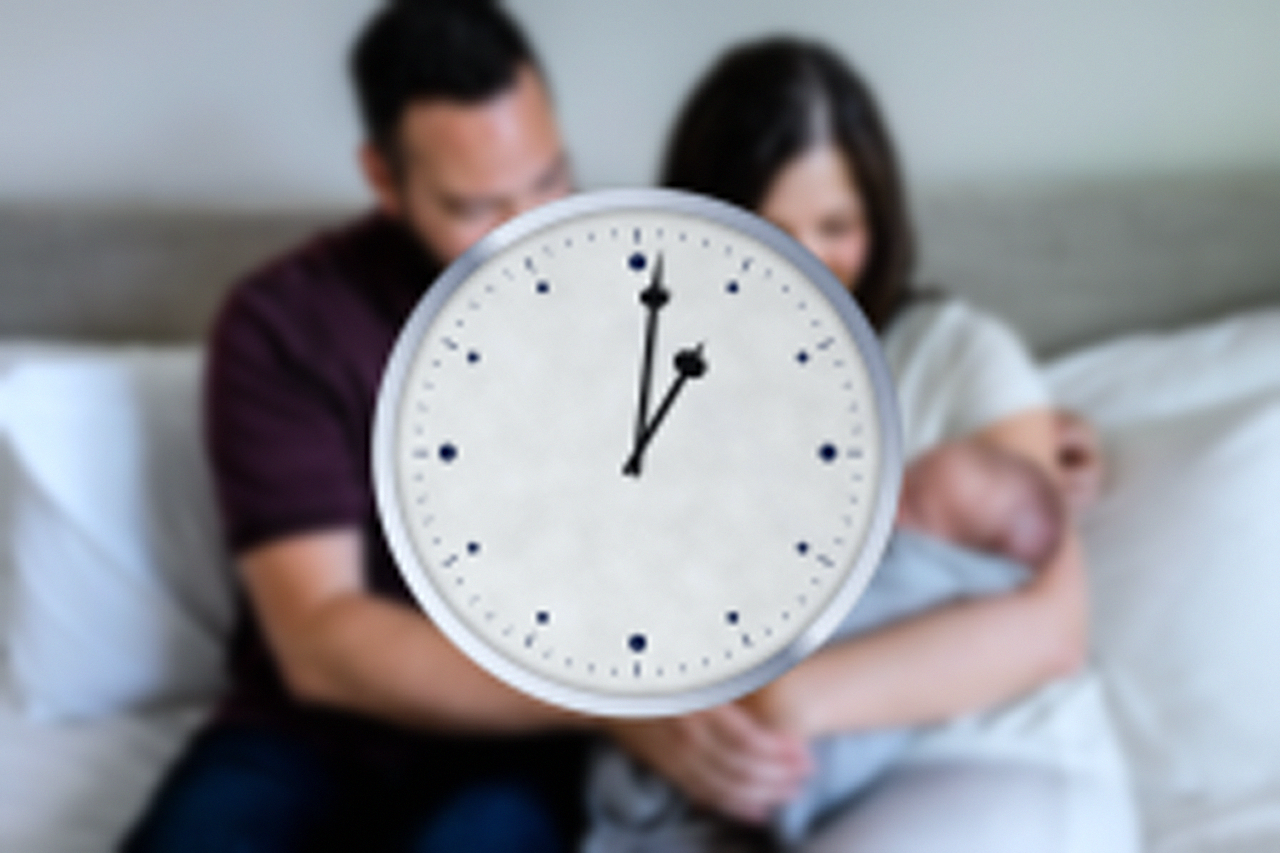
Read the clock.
1:01
